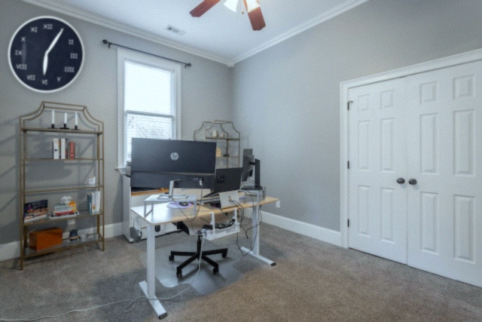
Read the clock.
6:05
